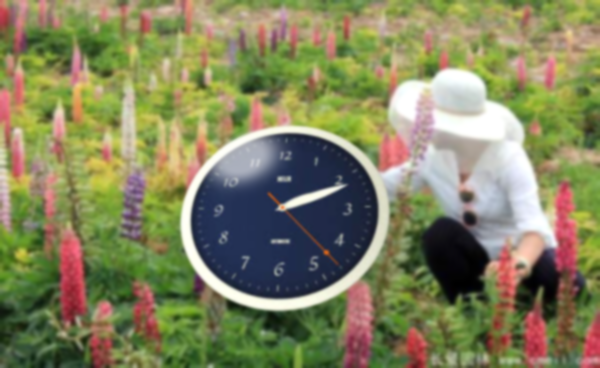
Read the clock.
2:11:23
